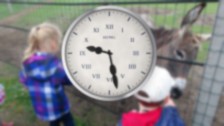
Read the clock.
9:28
